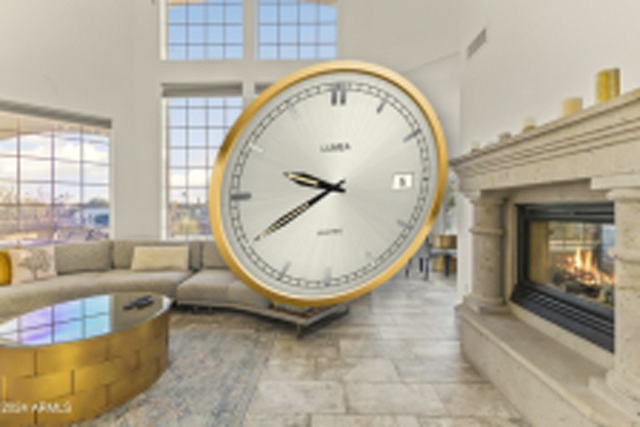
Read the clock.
9:40
